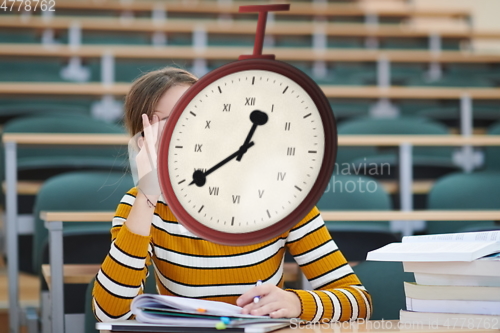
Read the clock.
12:39
